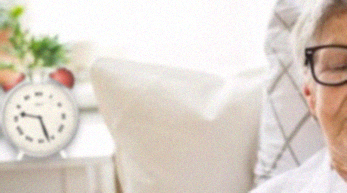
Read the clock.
9:27
